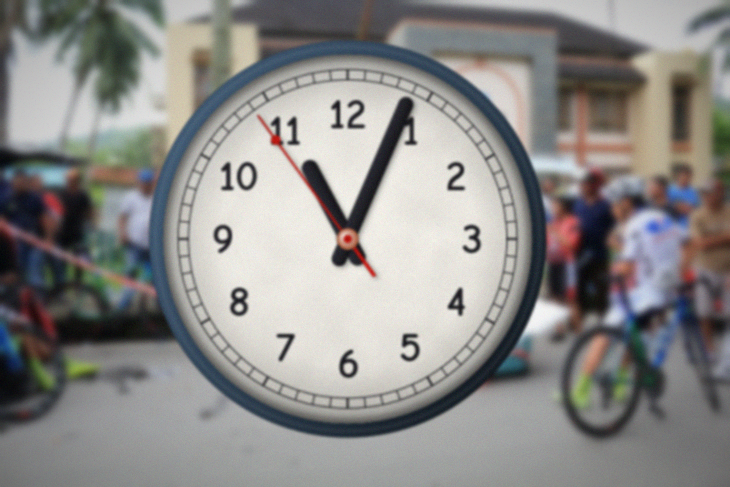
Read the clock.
11:03:54
